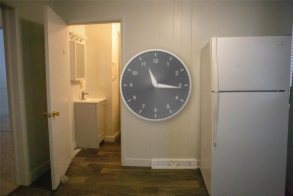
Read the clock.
11:16
